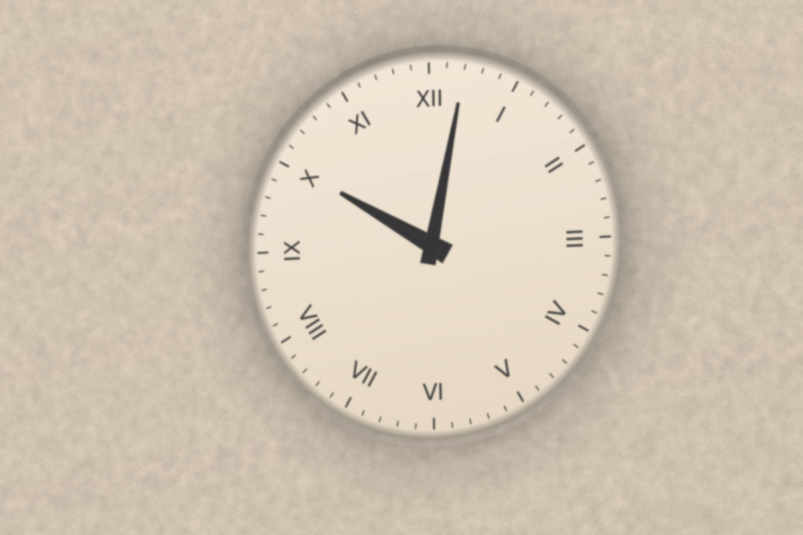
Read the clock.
10:02
